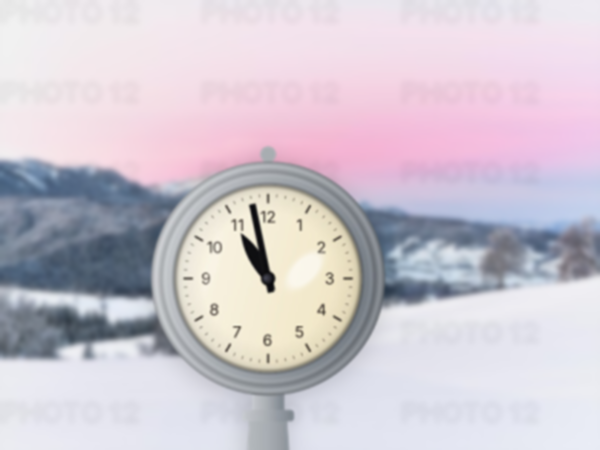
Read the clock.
10:58
